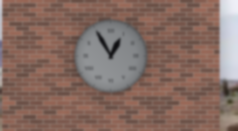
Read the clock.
12:55
